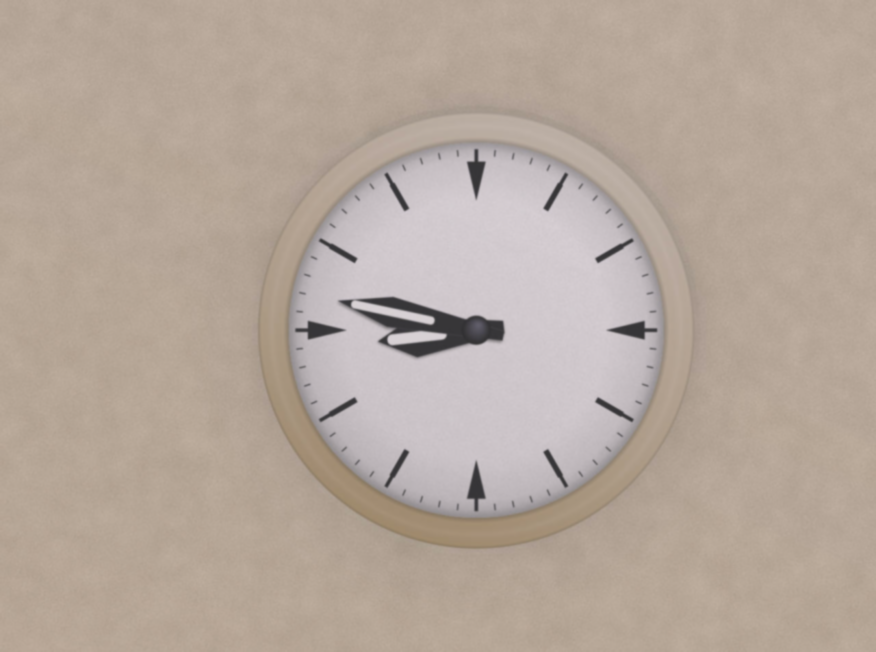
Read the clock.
8:47
